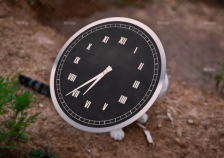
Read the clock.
6:36
